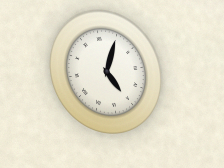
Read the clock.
5:05
